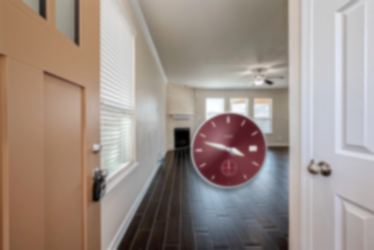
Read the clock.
3:48
